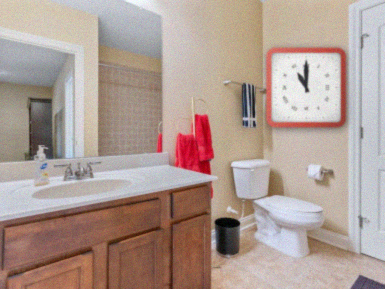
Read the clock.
11:00
